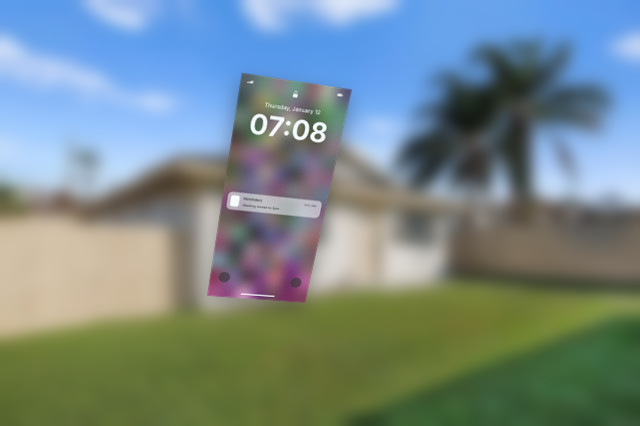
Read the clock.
7:08
